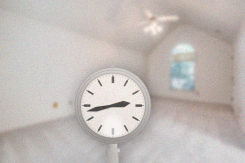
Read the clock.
2:43
